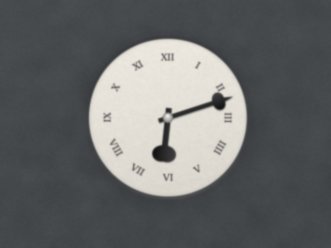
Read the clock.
6:12
